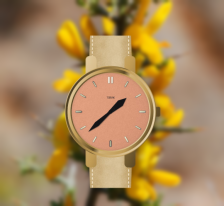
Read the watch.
1:38
